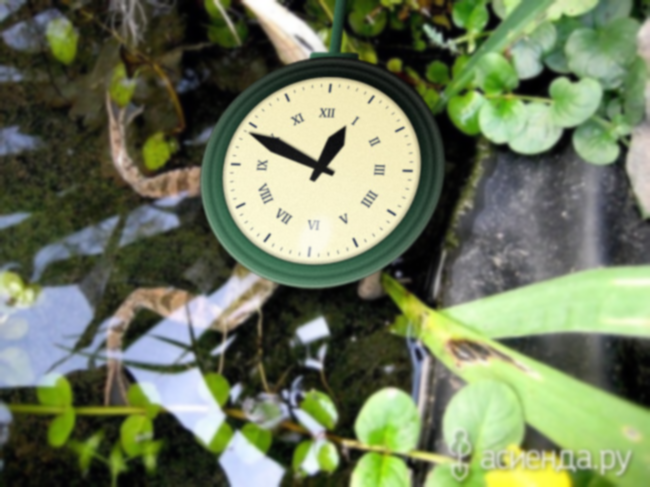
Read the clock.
12:49
